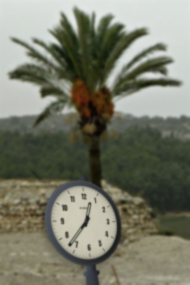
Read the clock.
12:37
